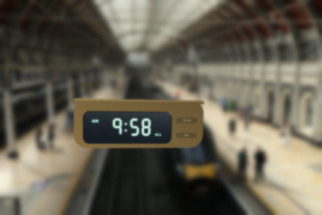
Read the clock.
9:58
